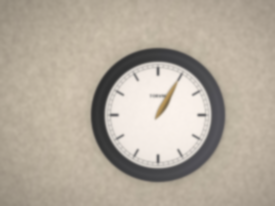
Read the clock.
1:05
